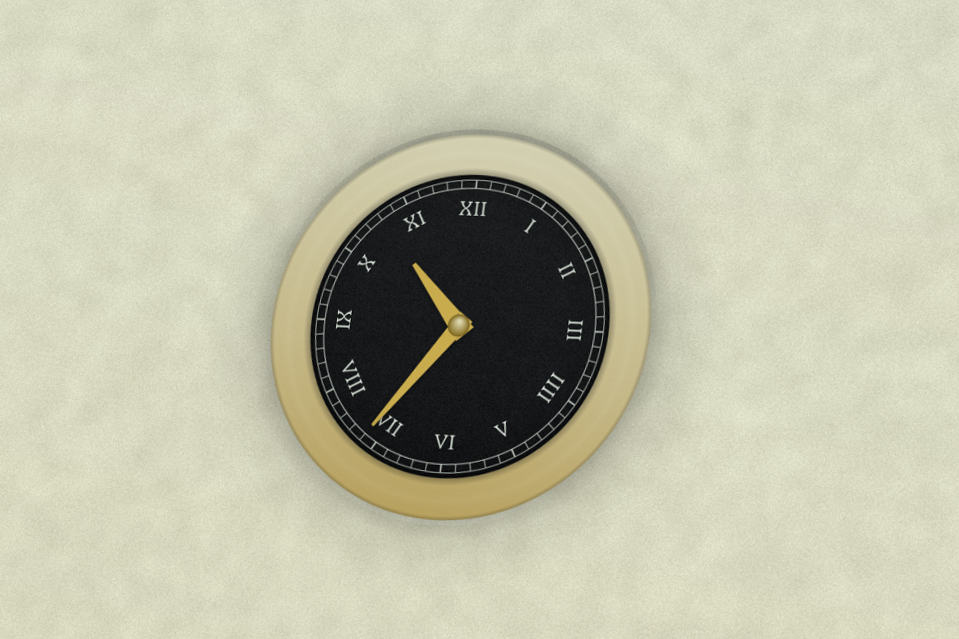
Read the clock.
10:36
